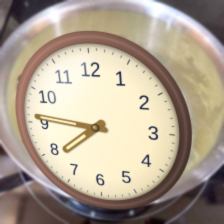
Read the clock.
7:46
